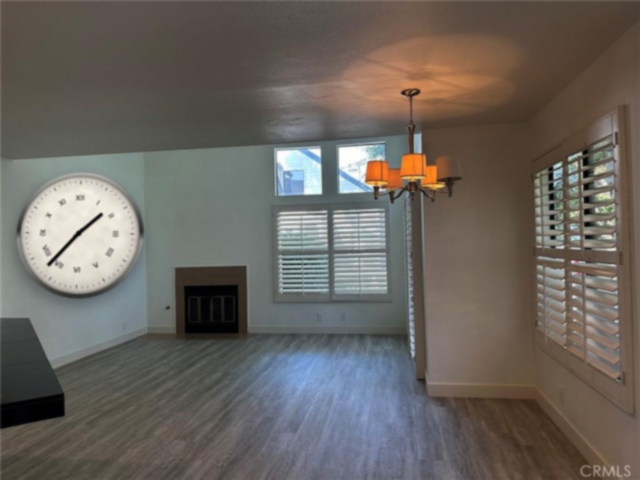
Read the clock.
1:37
